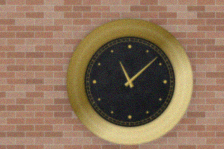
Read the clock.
11:08
